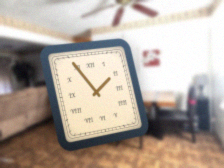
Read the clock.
1:55
